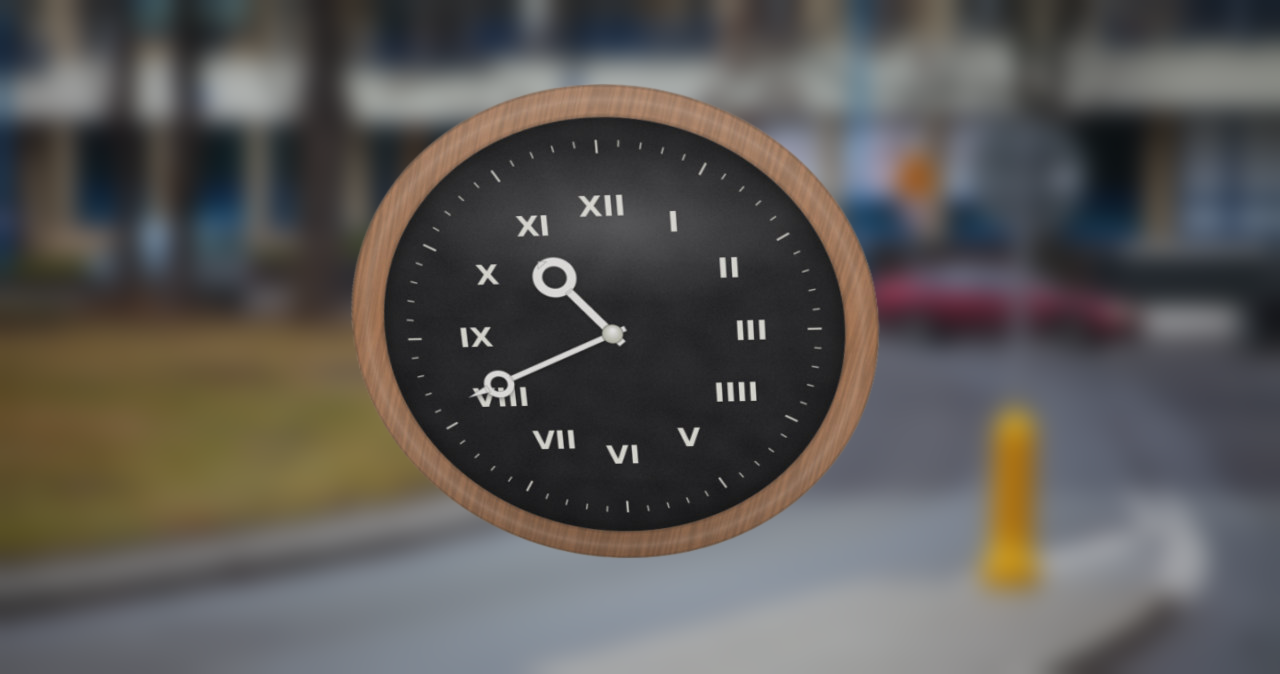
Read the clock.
10:41
